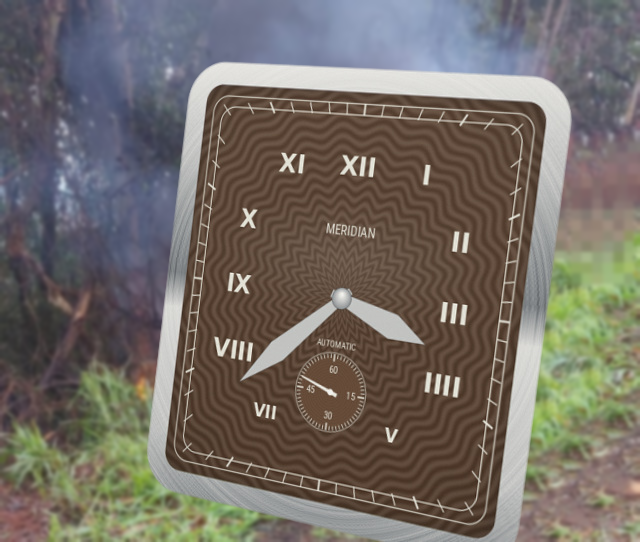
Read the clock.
3:37:48
